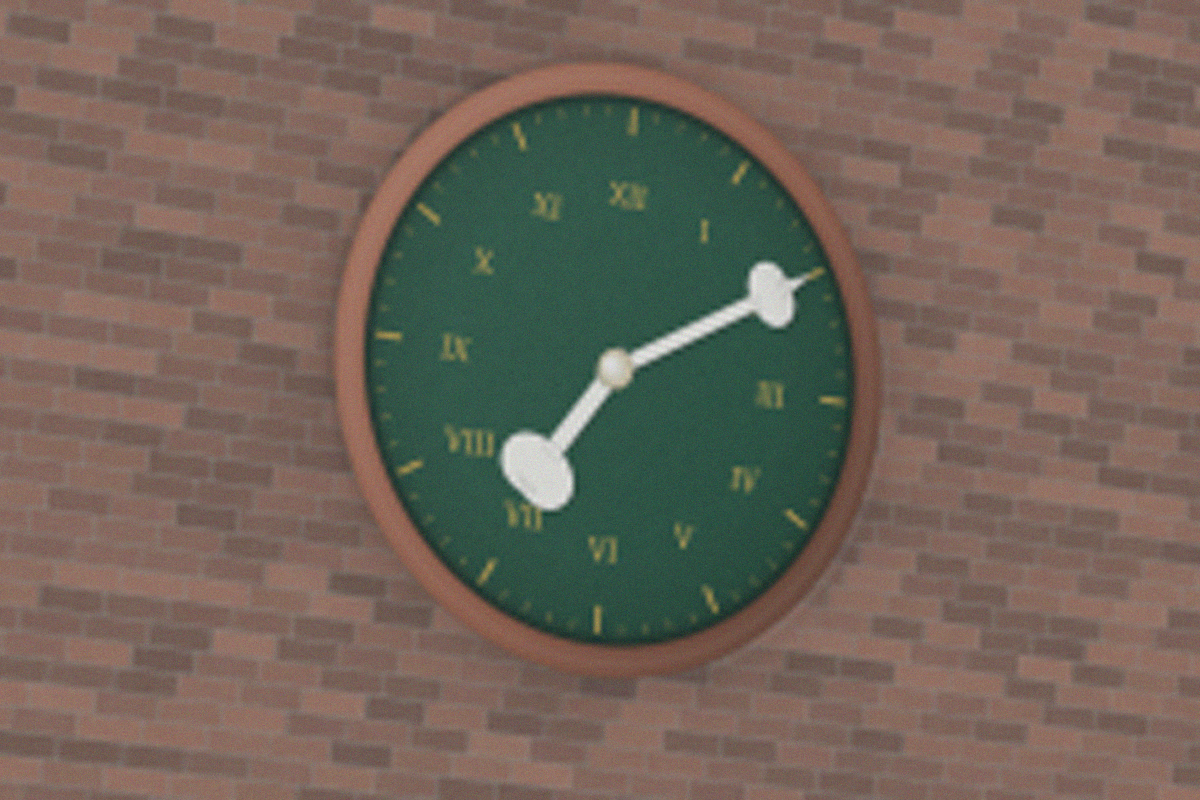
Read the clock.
7:10
